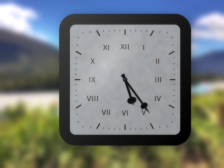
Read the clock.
5:24
